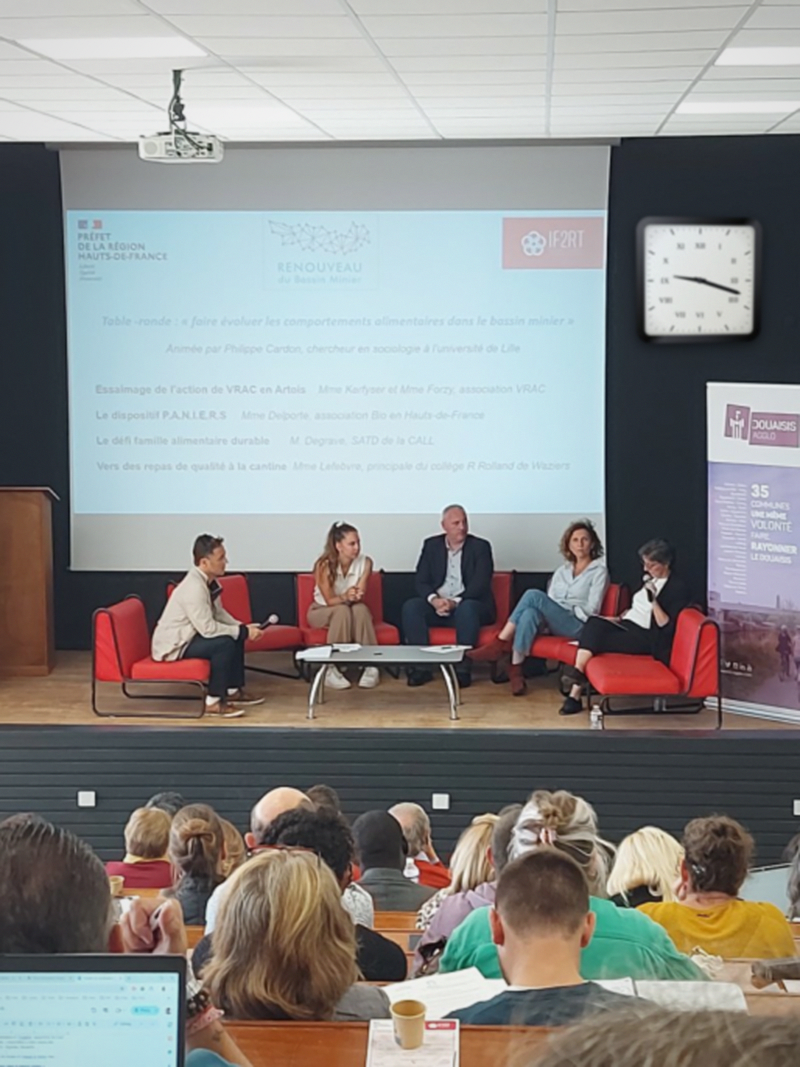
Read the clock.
9:18
